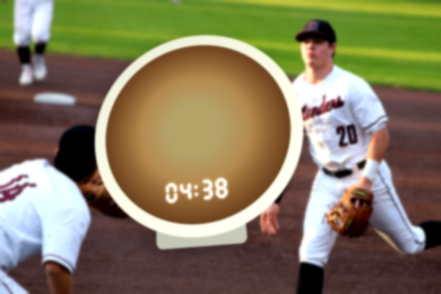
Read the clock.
4:38
